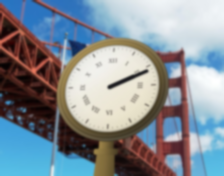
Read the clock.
2:11
